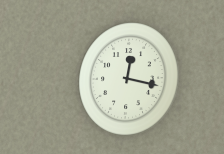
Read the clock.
12:17
